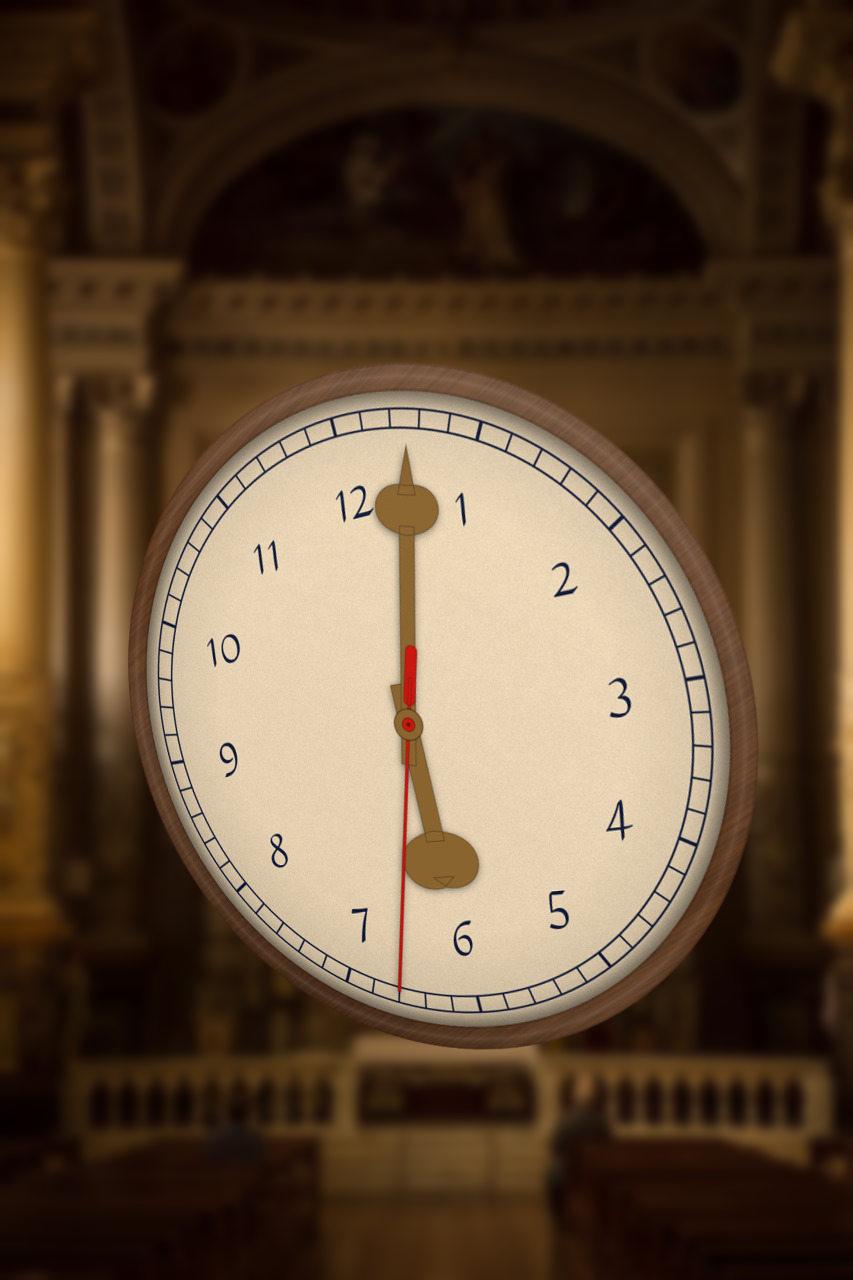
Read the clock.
6:02:33
